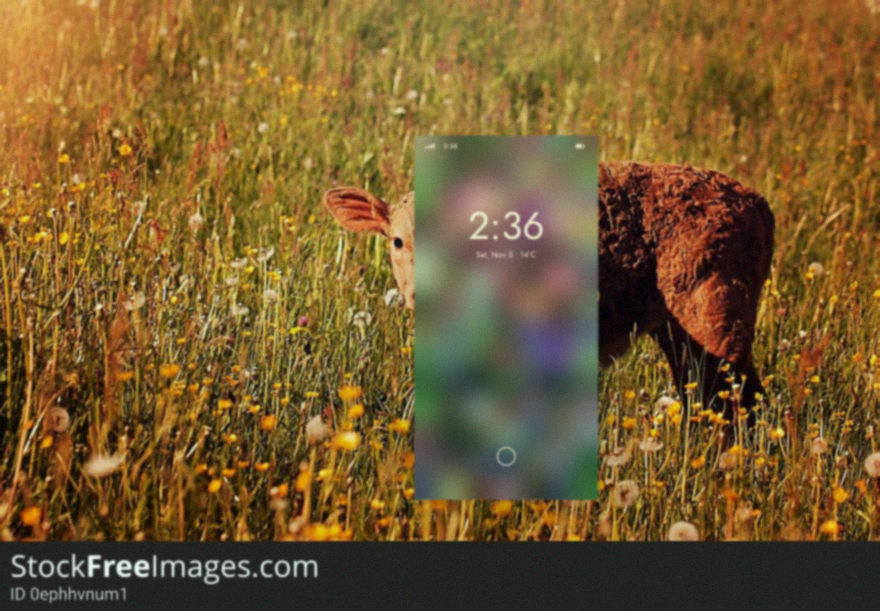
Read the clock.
2:36
